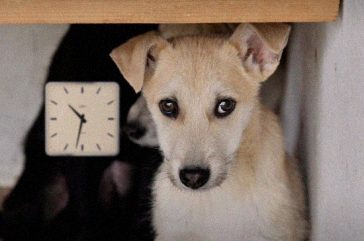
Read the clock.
10:32
